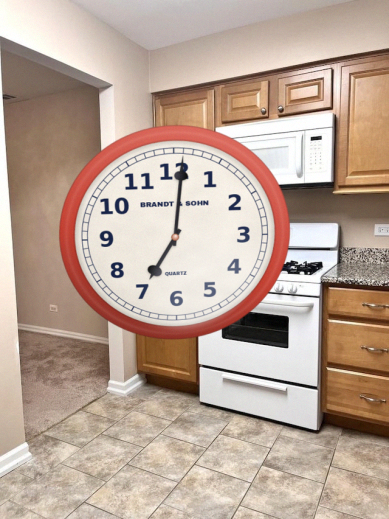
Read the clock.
7:01
